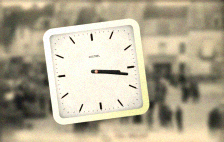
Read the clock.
3:17
